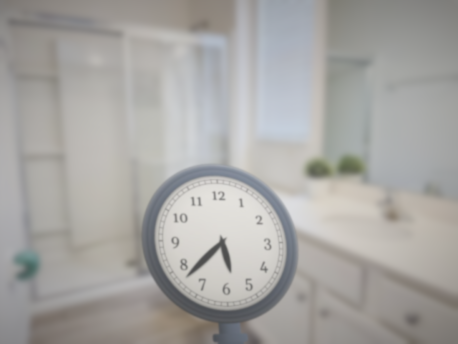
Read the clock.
5:38
